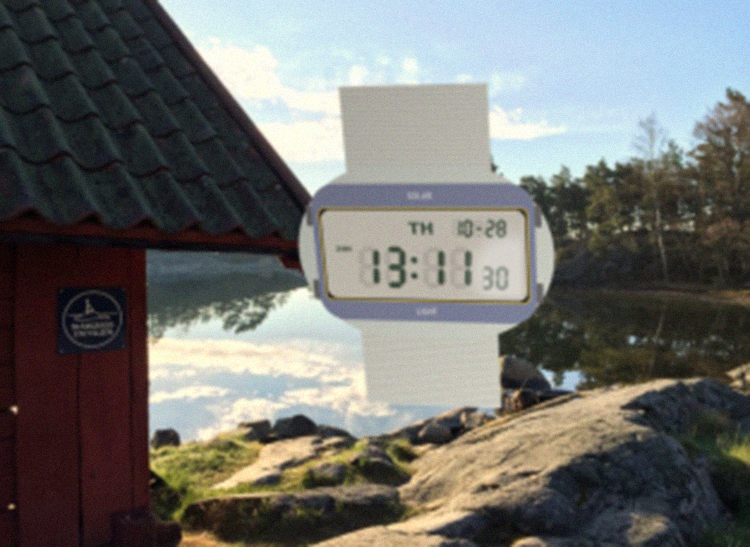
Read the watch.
13:11:30
